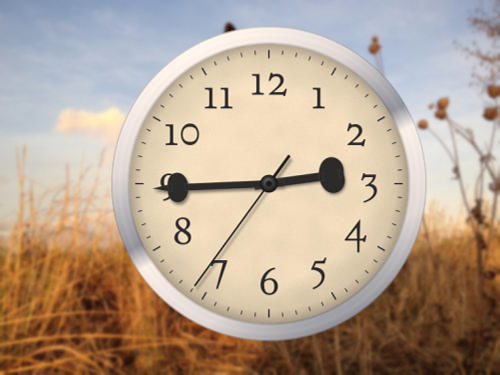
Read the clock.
2:44:36
